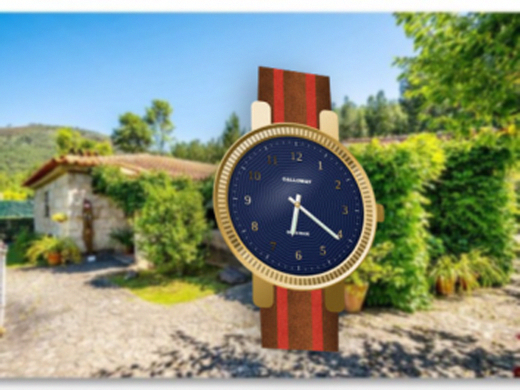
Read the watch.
6:21
